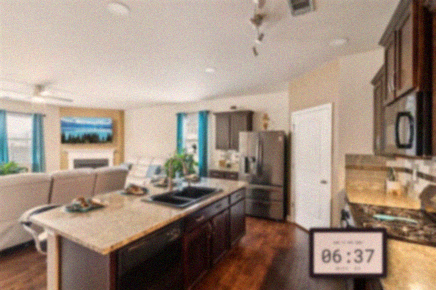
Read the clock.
6:37
